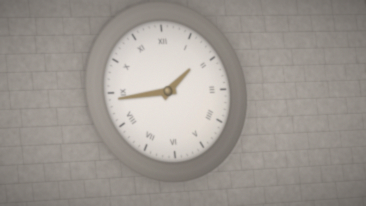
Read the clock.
1:44
